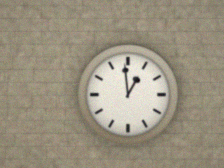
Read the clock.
12:59
